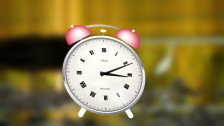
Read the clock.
3:11
